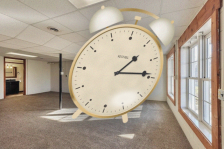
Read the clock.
1:14
